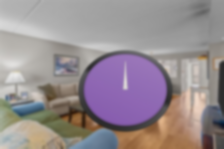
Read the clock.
12:00
